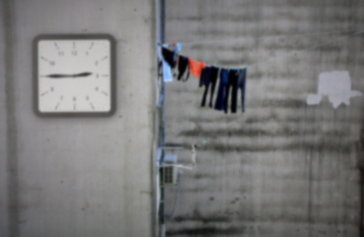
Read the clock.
2:45
